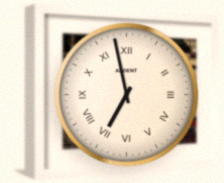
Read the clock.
6:58
